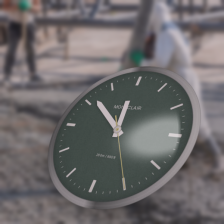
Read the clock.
11:51:25
